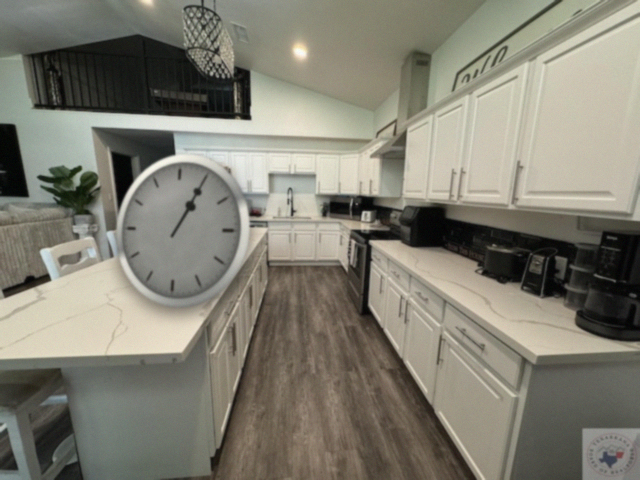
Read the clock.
1:05
